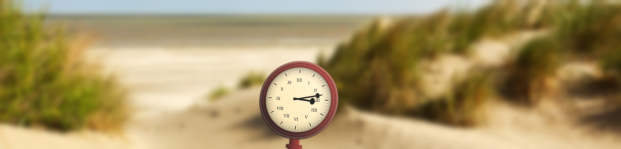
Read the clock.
3:13
